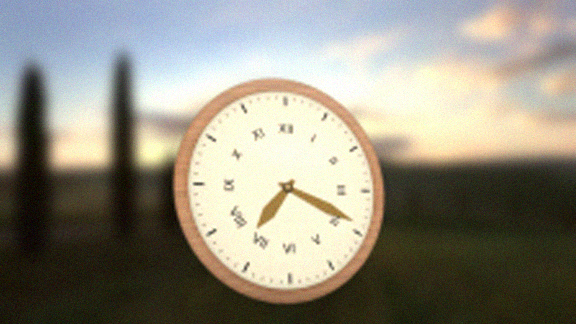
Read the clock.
7:19
